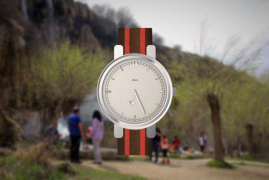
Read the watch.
6:26
